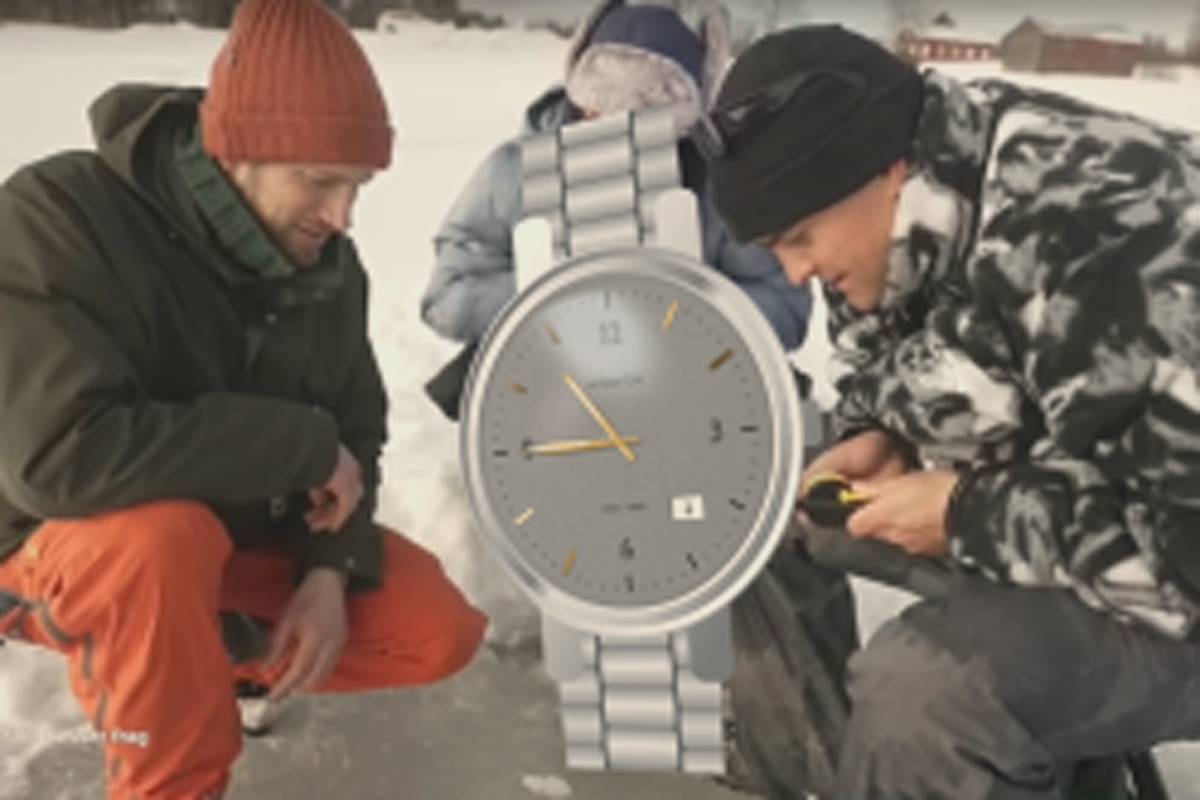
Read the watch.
10:45
